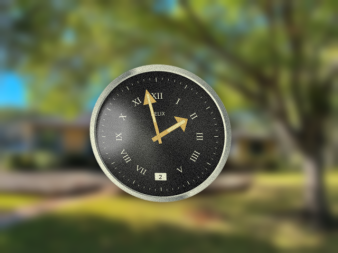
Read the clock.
1:58
